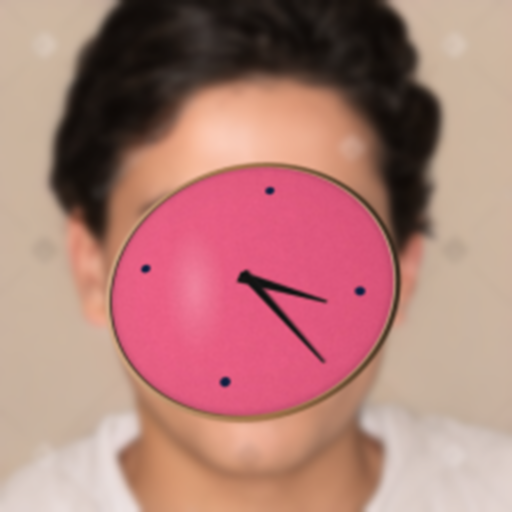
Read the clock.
3:22
